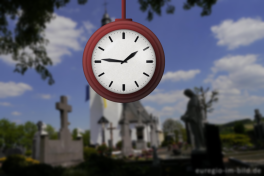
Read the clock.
1:46
